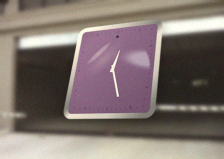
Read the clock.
12:27
